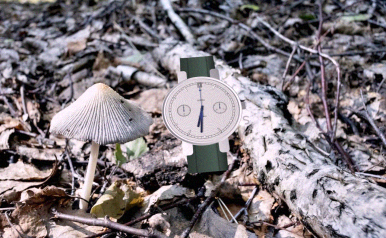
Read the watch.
6:31
